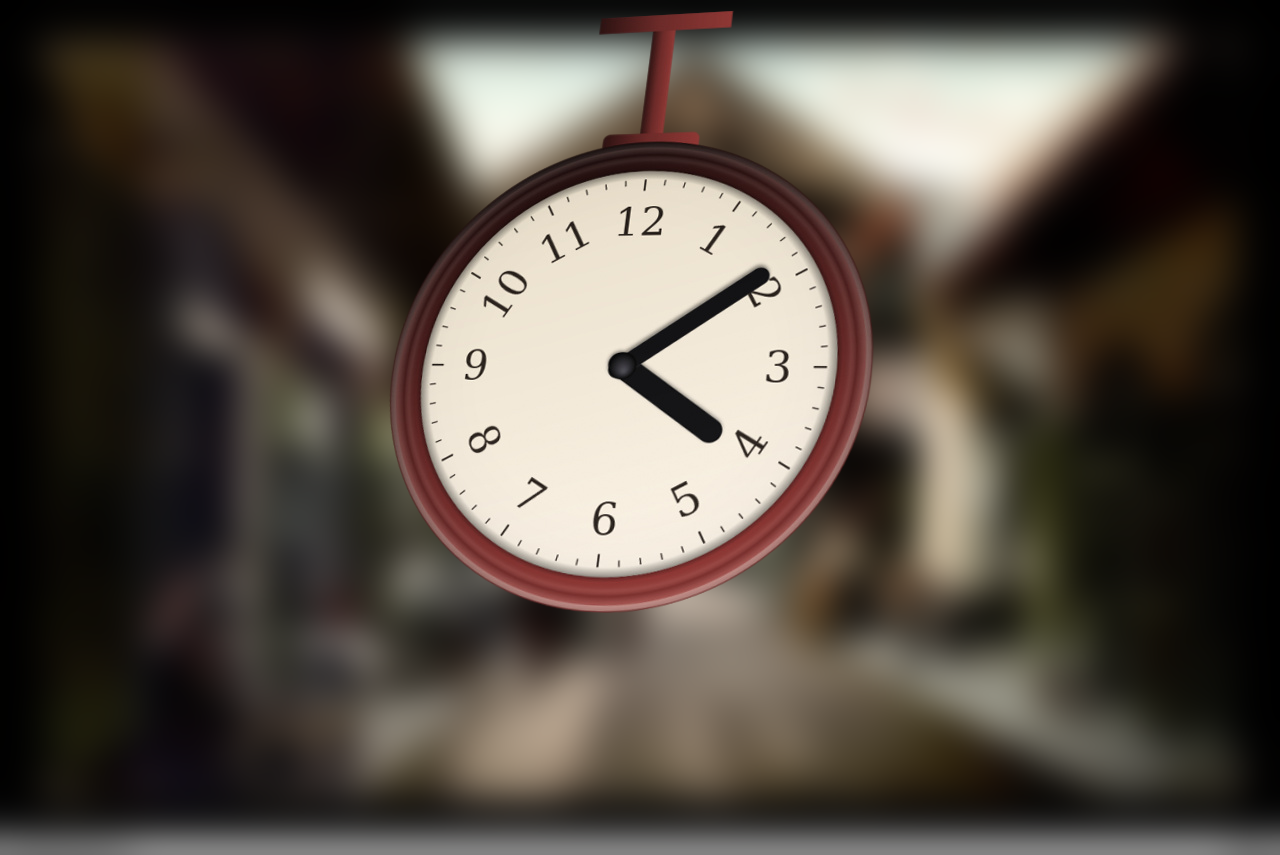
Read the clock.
4:09
